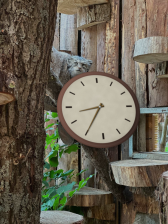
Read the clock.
8:35
